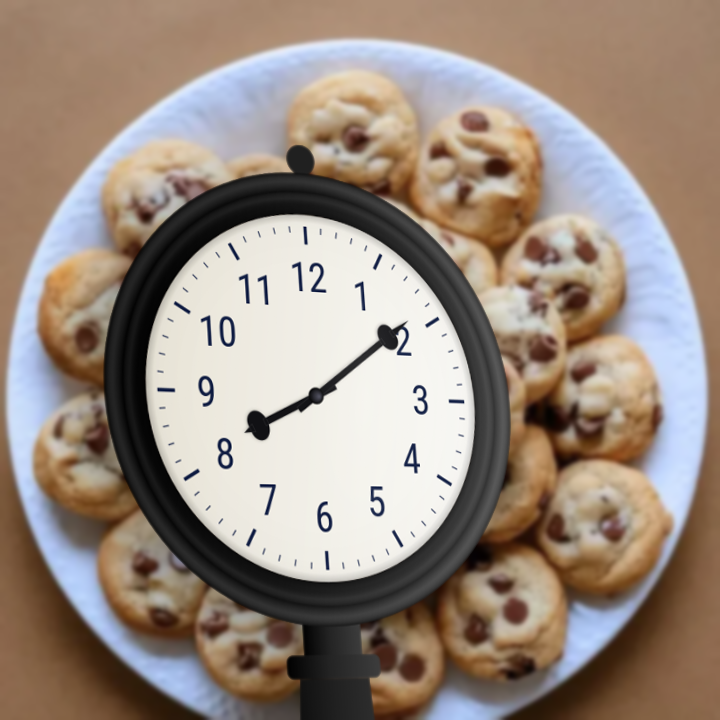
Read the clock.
8:09
